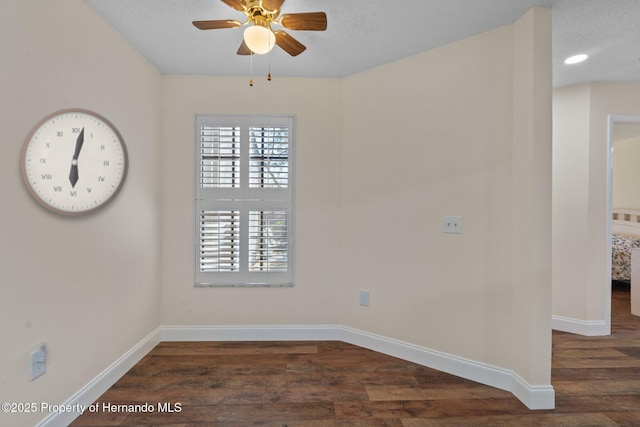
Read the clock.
6:02
